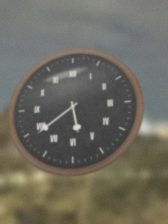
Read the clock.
5:39
